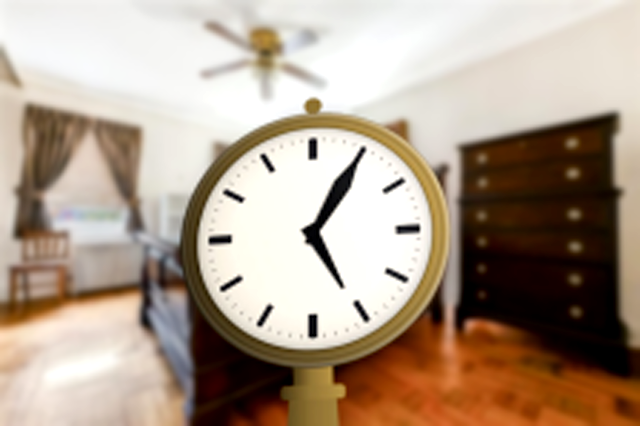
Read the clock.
5:05
